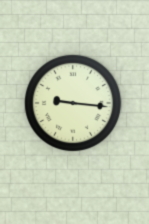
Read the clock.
9:16
